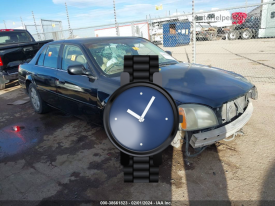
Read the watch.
10:05
